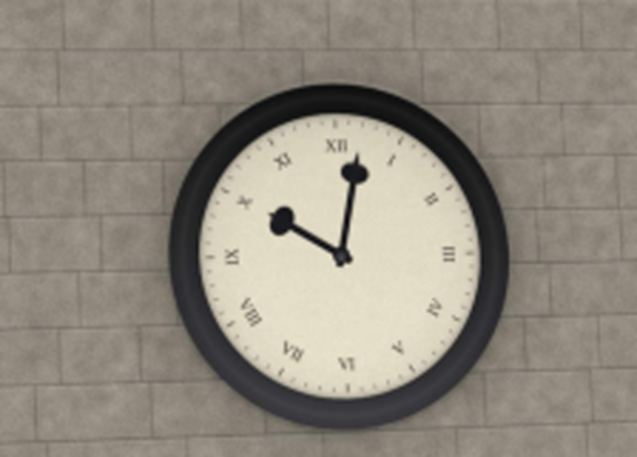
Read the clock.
10:02
